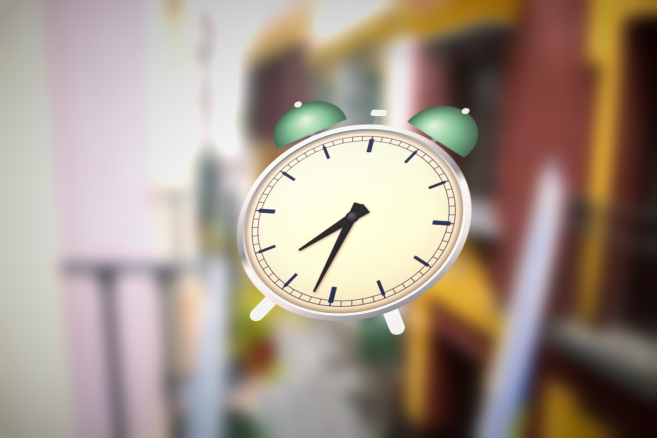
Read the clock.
7:32
